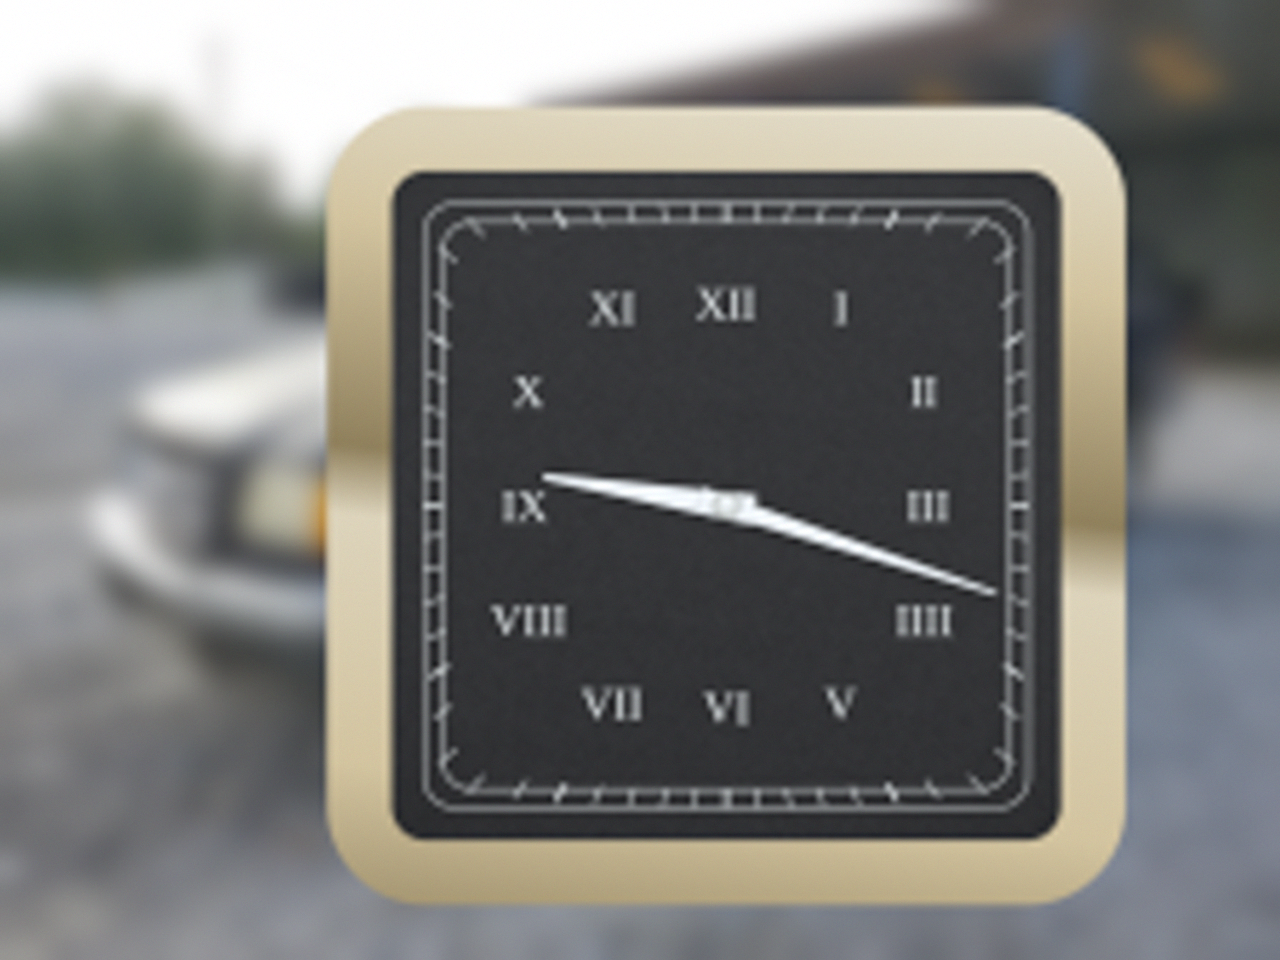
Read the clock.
9:18
